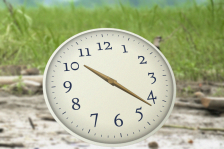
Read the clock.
10:22
